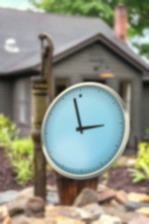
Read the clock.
2:58
